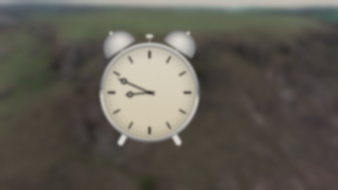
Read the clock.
8:49
